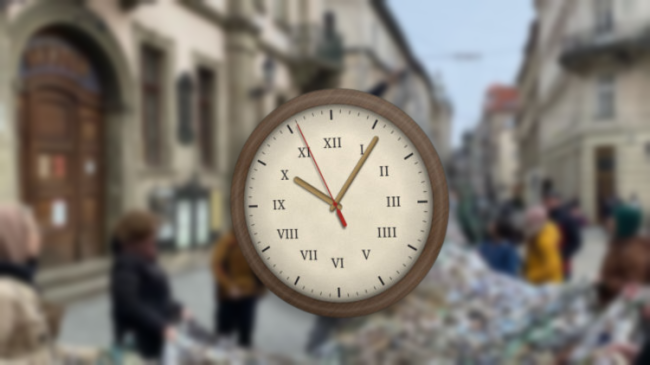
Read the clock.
10:05:56
